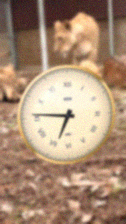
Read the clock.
6:46
